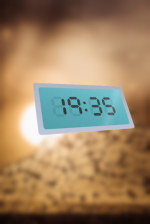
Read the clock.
19:35
